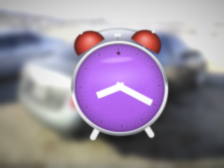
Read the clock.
8:20
